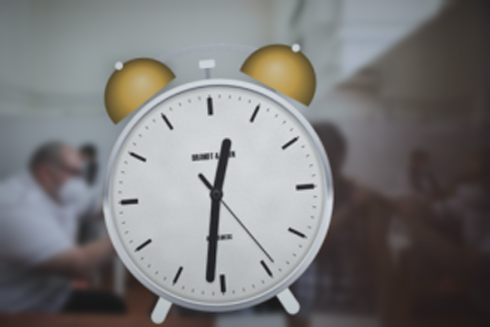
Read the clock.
12:31:24
